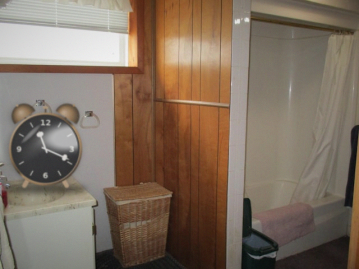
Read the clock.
11:19
